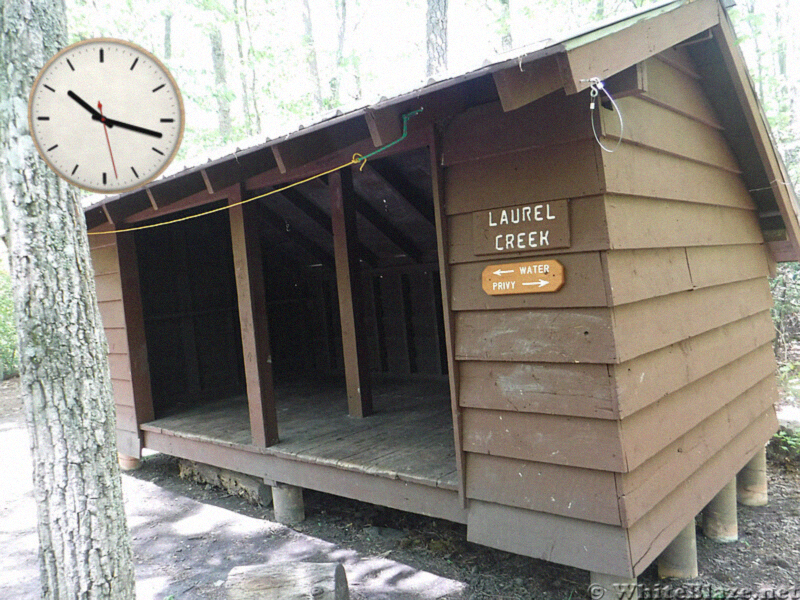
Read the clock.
10:17:28
